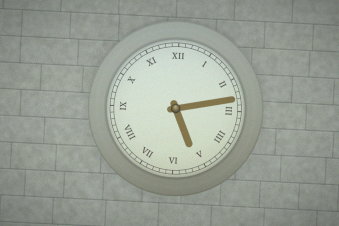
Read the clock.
5:13
